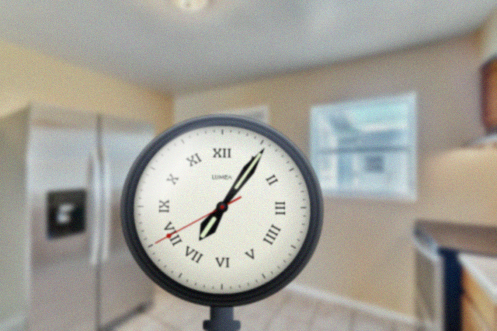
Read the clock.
7:05:40
